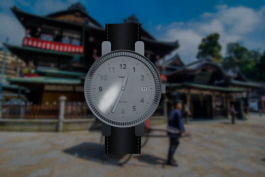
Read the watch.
12:34
